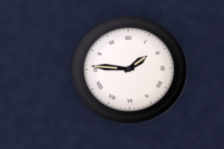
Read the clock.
1:46
